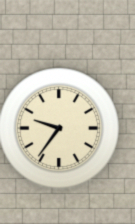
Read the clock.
9:36
